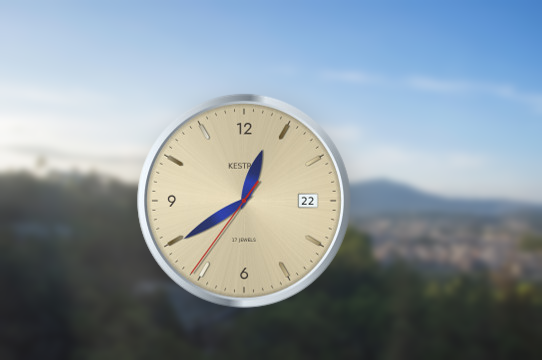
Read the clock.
12:39:36
